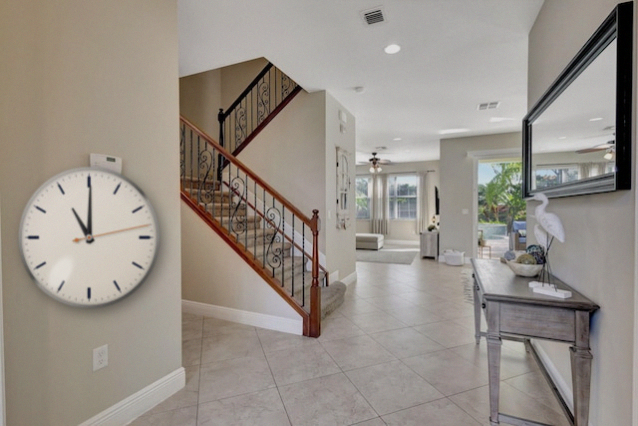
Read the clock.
11:00:13
